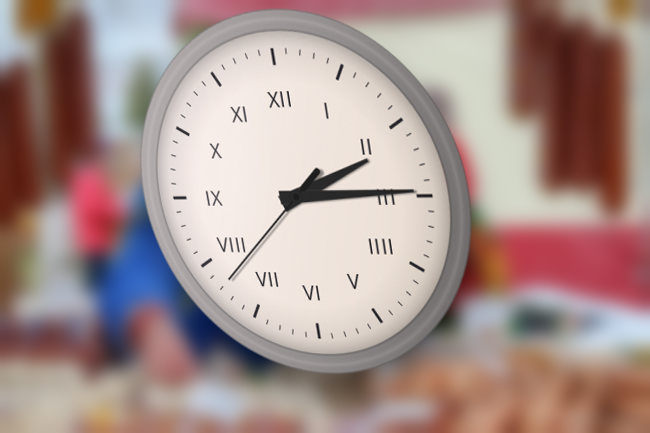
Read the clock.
2:14:38
